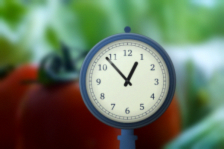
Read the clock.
12:53
